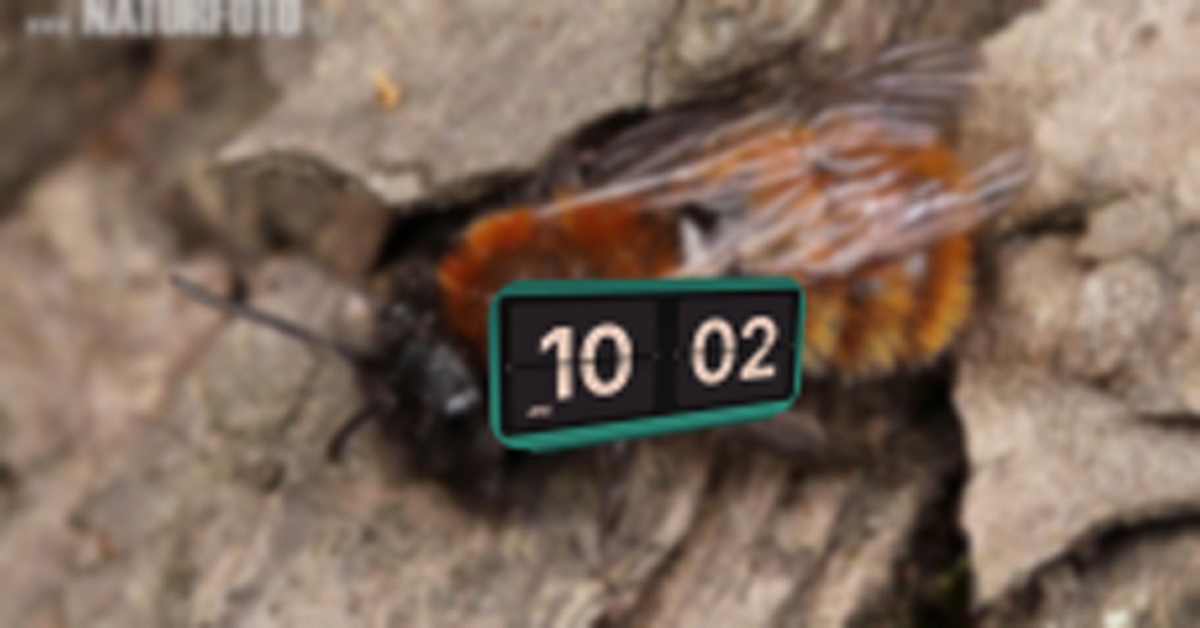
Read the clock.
10:02
